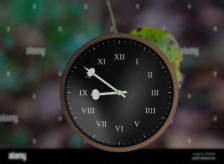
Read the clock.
8:51
